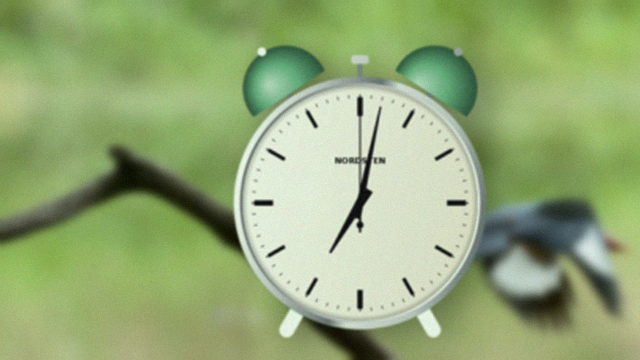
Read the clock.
7:02:00
